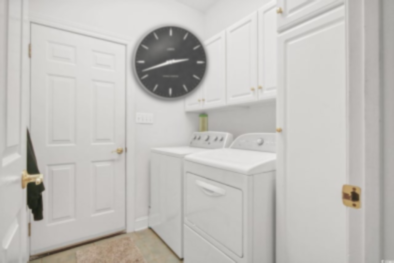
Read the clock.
2:42
